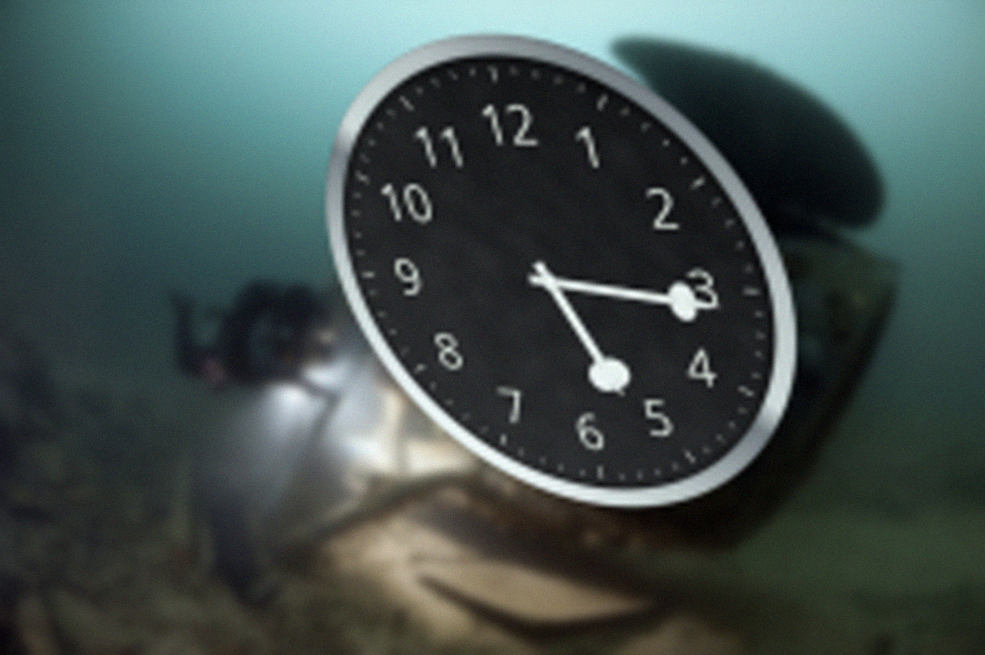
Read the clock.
5:16
